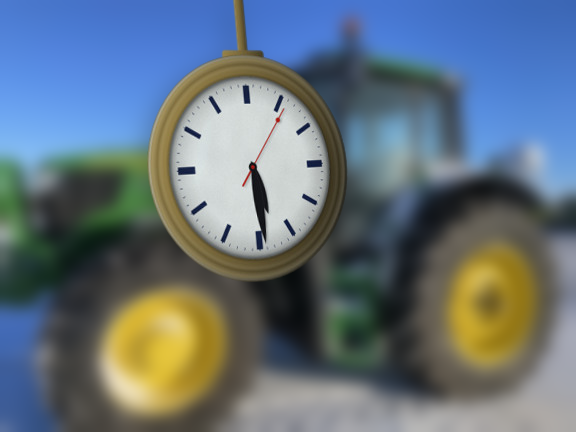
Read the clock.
5:29:06
